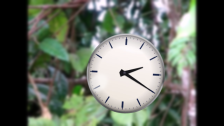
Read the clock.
2:20
